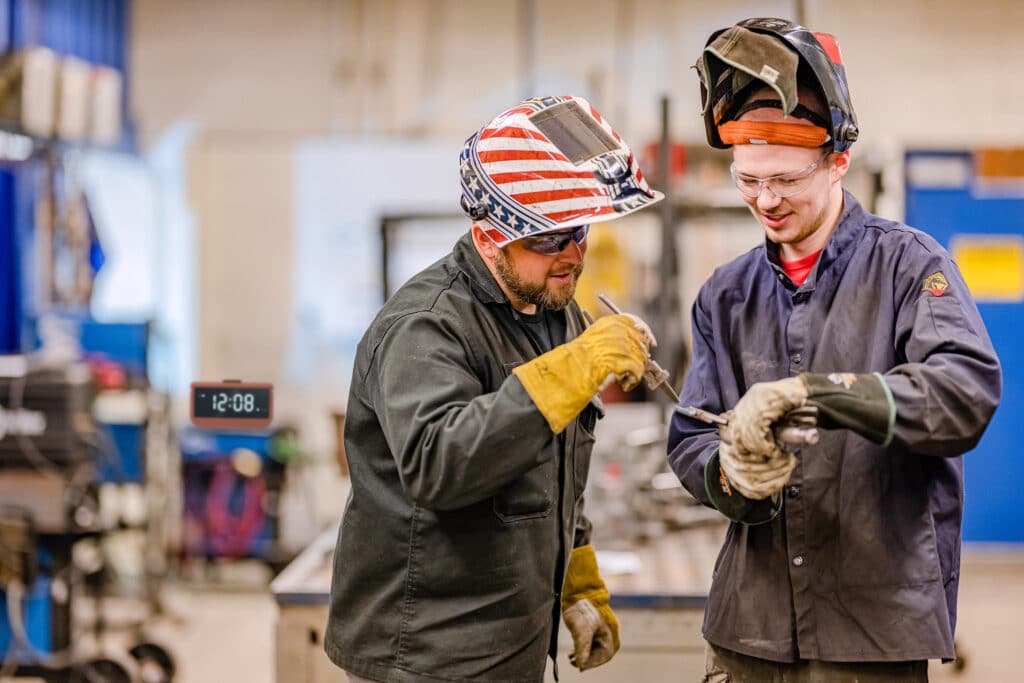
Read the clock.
12:08
